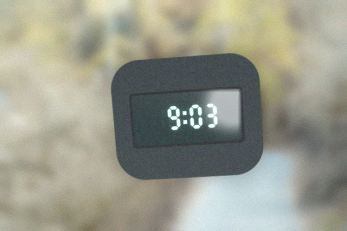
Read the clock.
9:03
